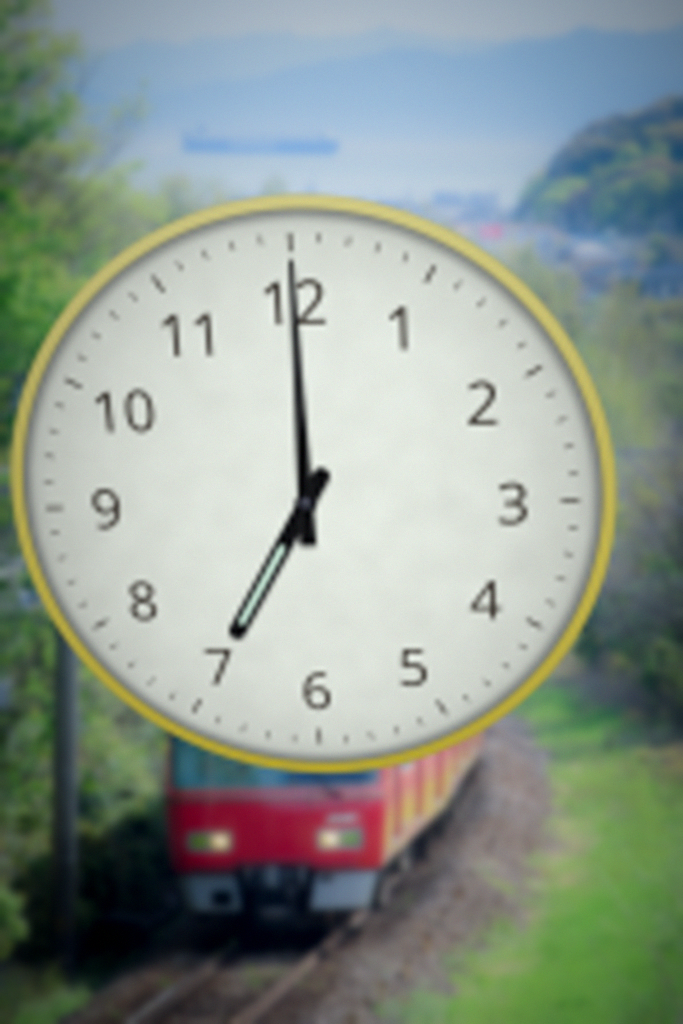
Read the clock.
7:00
